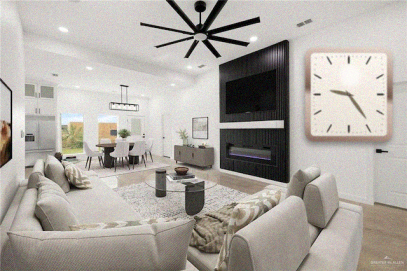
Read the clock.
9:24
